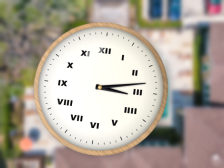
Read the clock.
3:13
